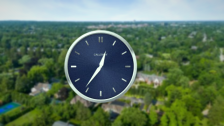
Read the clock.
12:36
